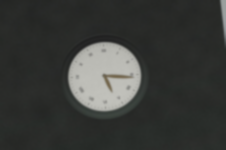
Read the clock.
5:16
